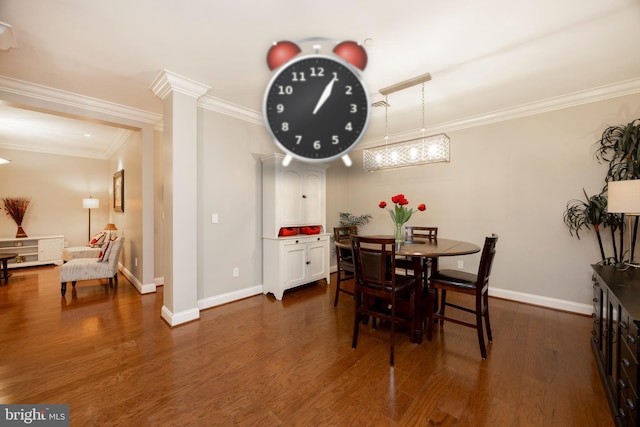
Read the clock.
1:05
